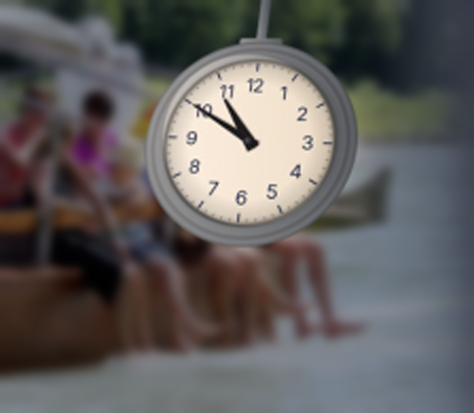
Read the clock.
10:50
